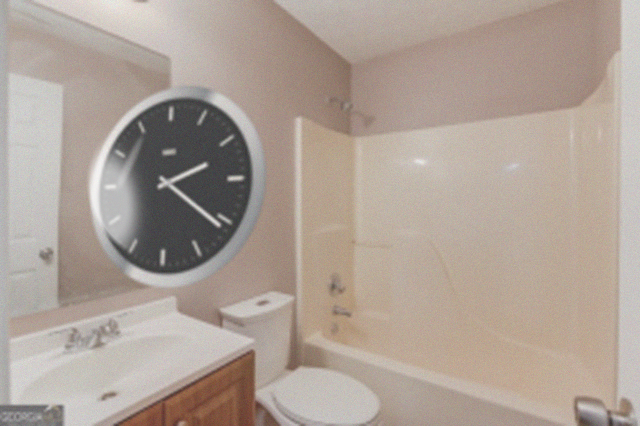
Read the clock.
2:21
